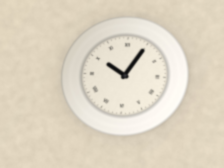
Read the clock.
10:05
